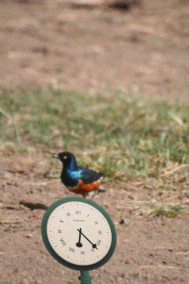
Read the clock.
6:23
